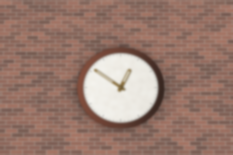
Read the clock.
12:51
